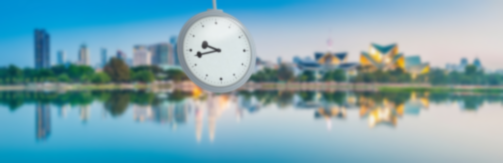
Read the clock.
9:43
